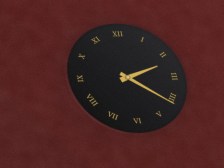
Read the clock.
2:21
